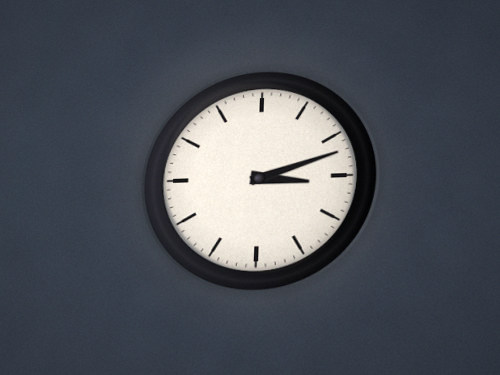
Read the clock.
3:12
